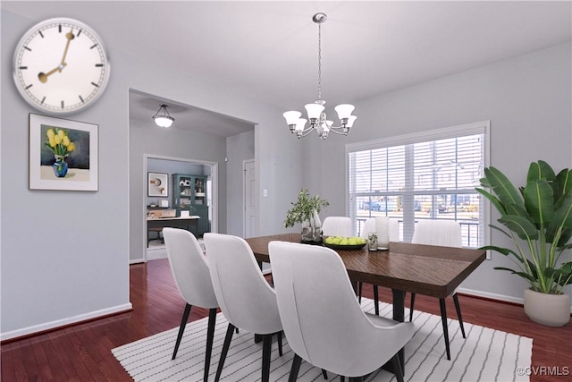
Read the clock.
8:03
